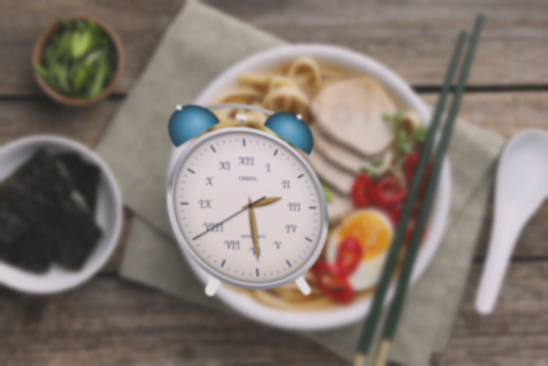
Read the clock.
2:29:40
